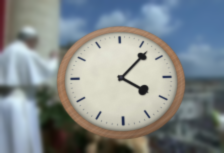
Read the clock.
4:07
